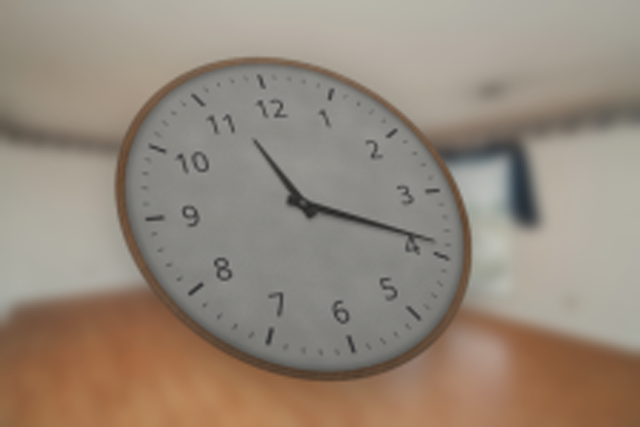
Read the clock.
11:19
